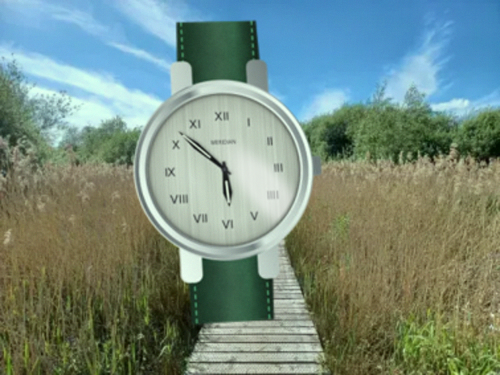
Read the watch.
5:52
